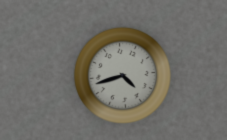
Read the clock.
3:38
